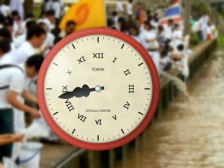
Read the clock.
8:43
